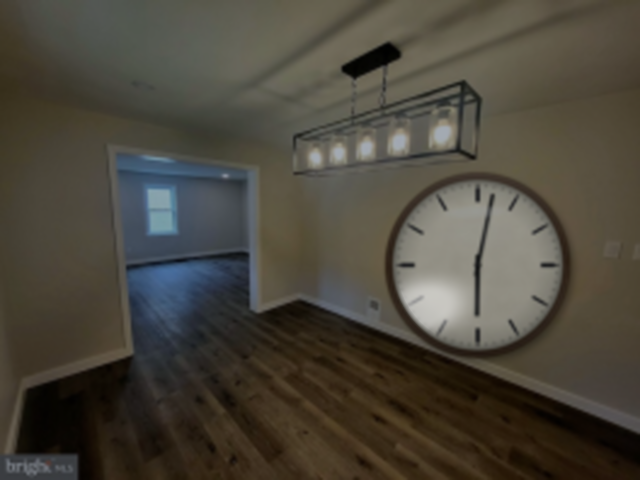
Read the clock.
6:02
